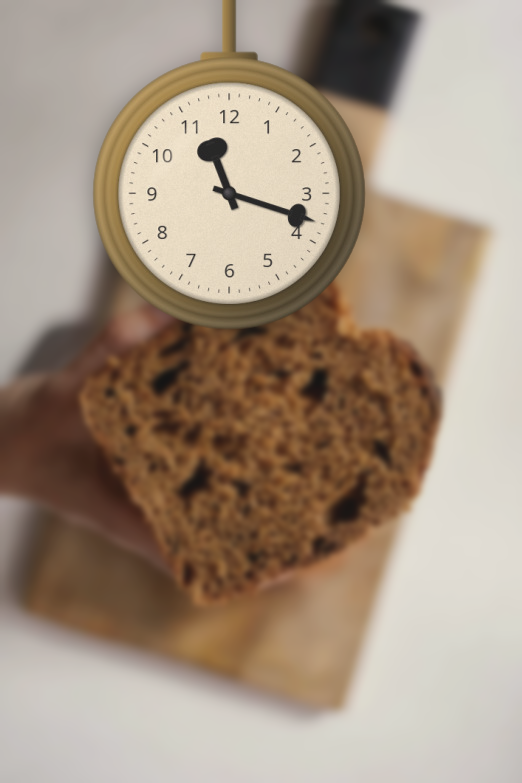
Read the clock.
11:18
